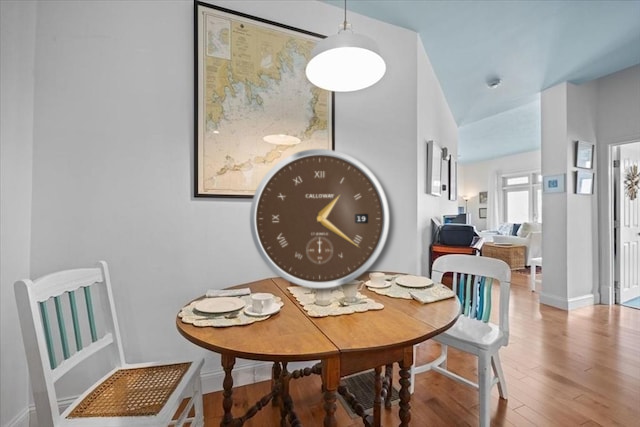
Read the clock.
1:21
